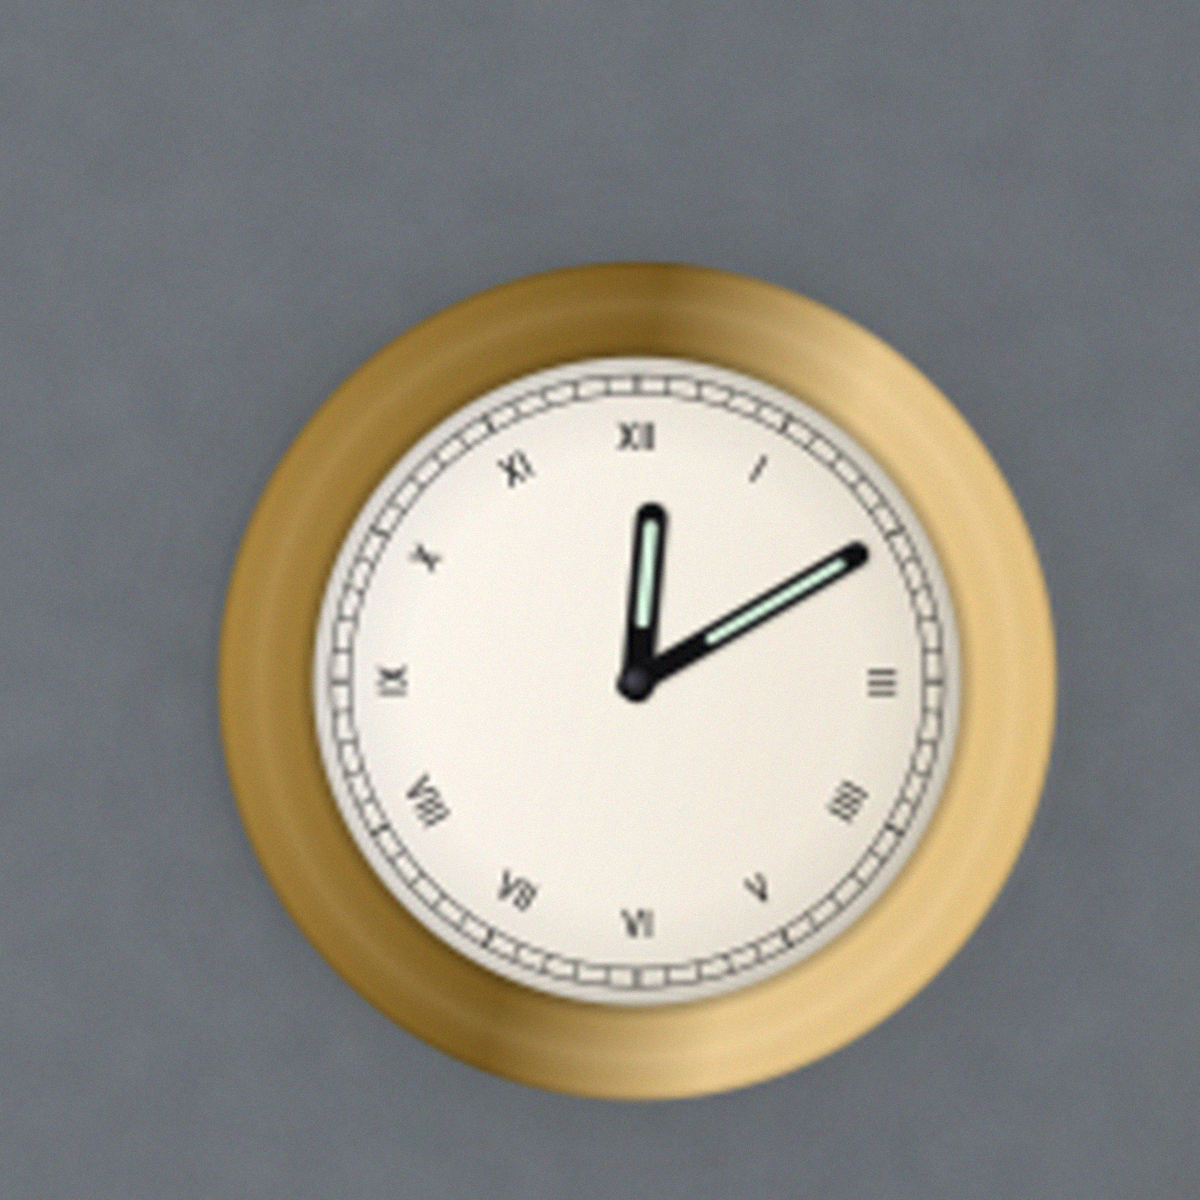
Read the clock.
12:10
